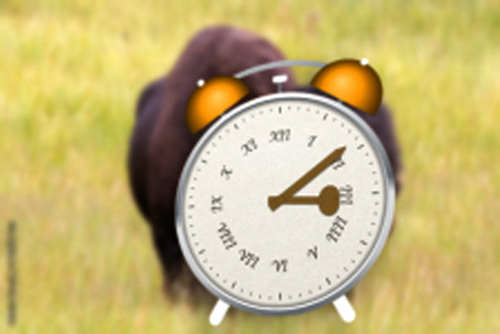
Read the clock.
3:09
